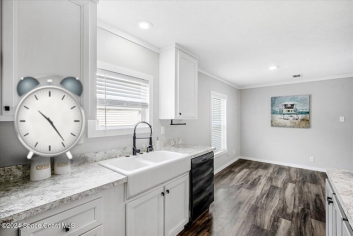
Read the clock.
10:24
